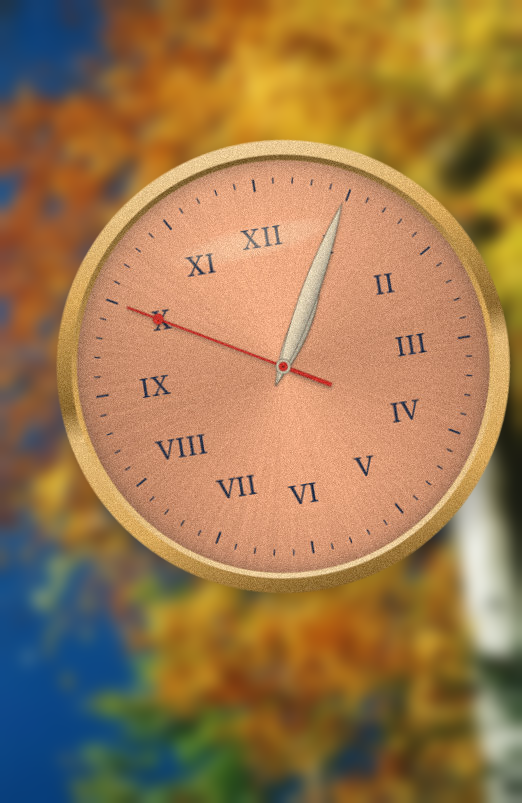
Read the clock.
1:04:50
